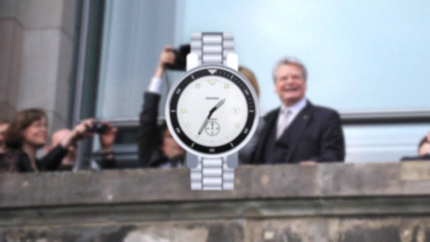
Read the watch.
1:35
